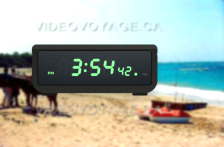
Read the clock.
3:54:42
